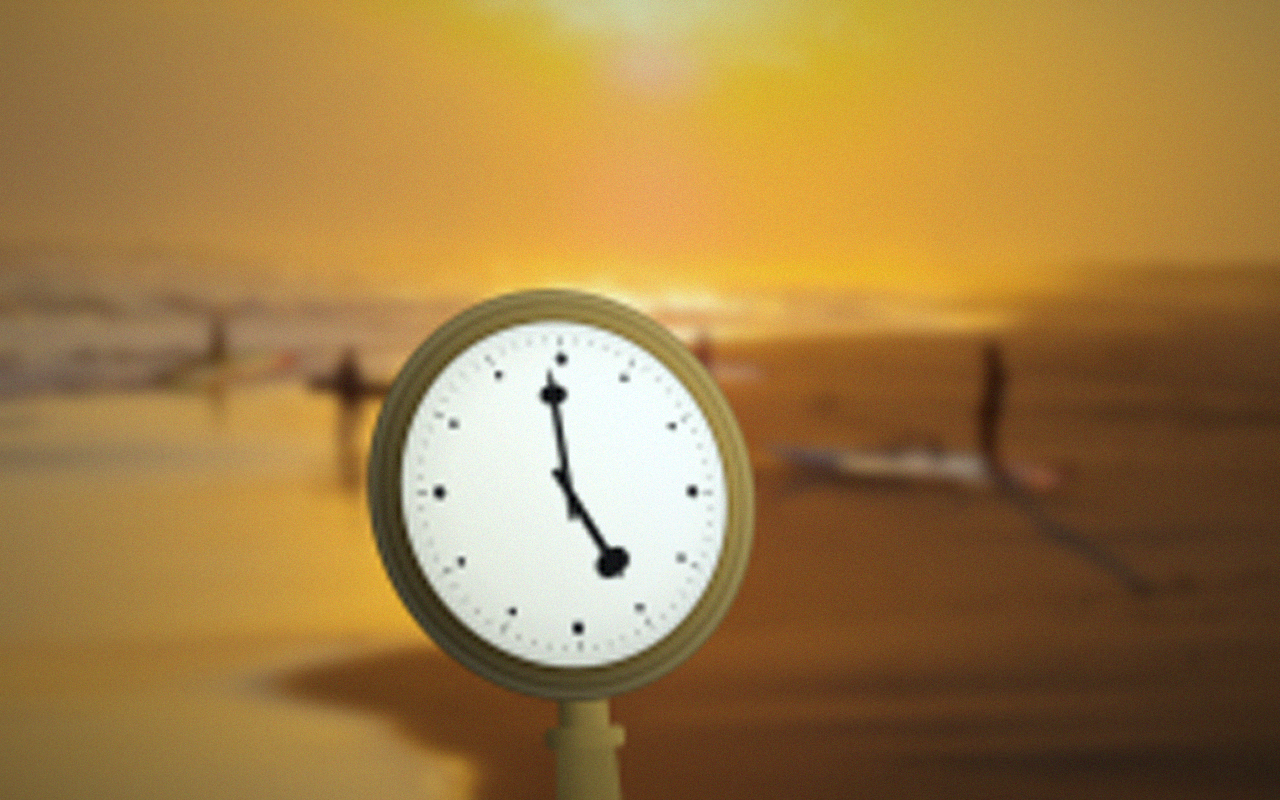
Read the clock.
4:59
